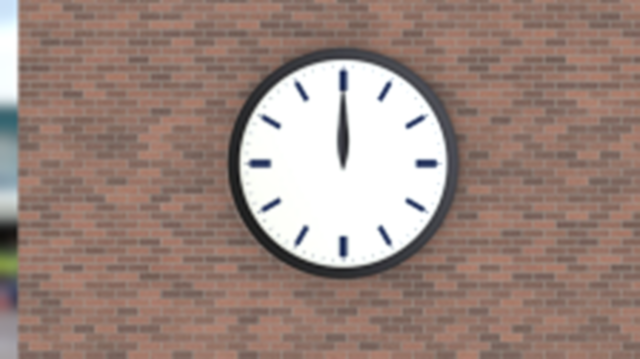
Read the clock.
12:00
